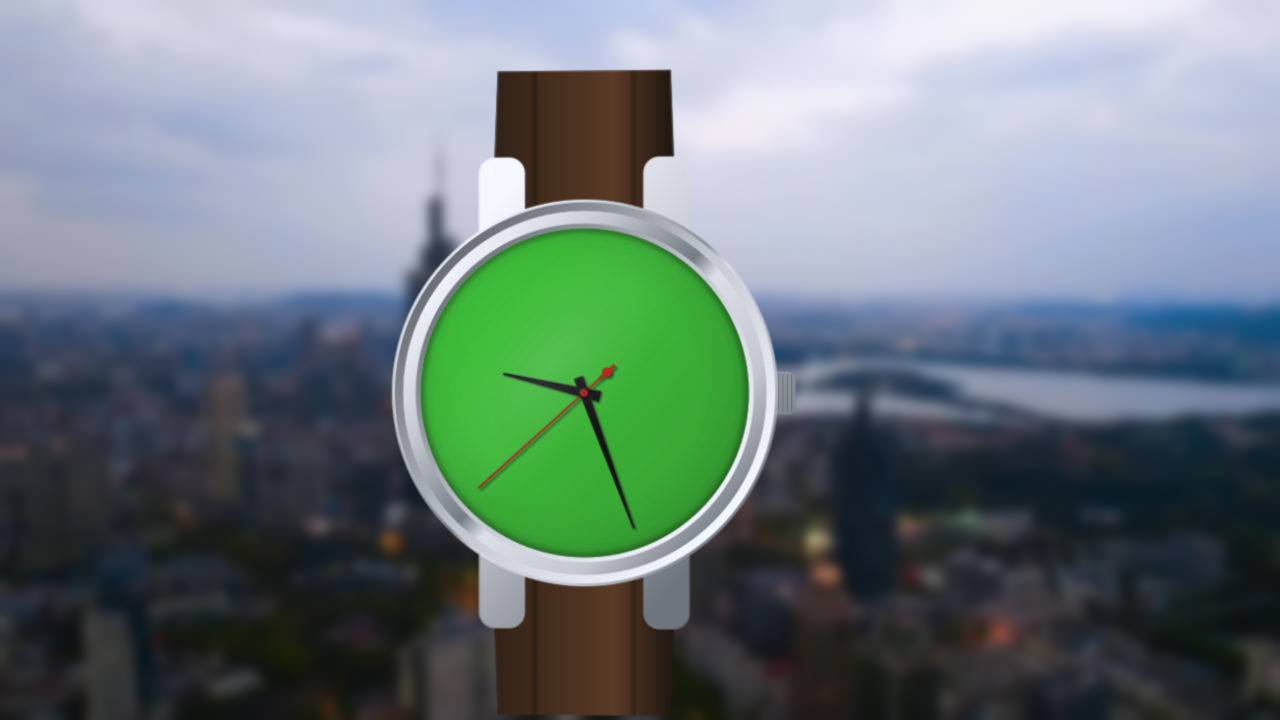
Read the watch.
9:26:38
